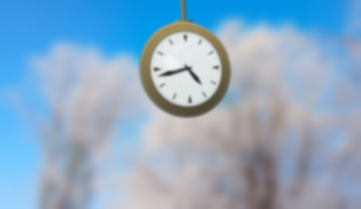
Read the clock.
4:43
